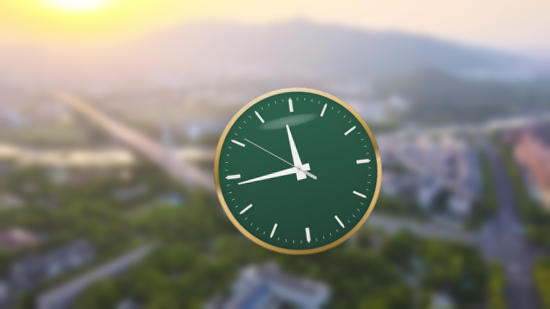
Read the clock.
11:43:51
